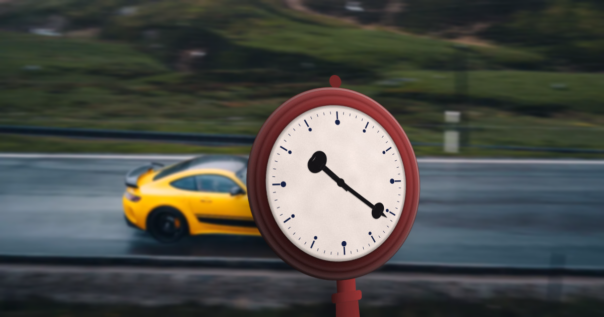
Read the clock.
10:21
